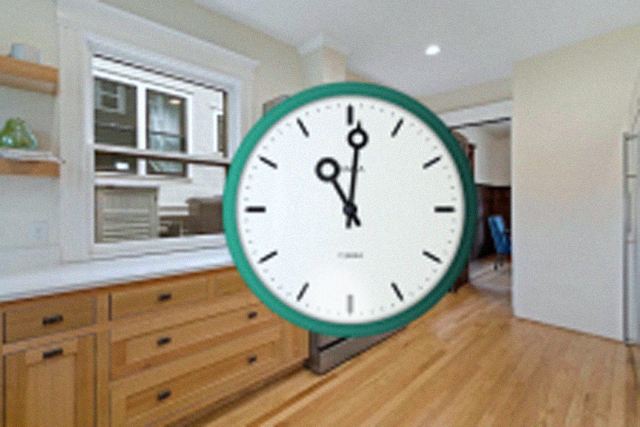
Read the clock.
11:01
